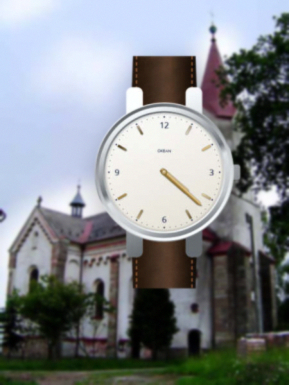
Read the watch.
4:22
